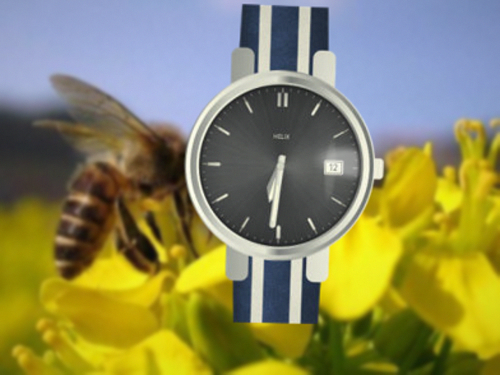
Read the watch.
6:31
